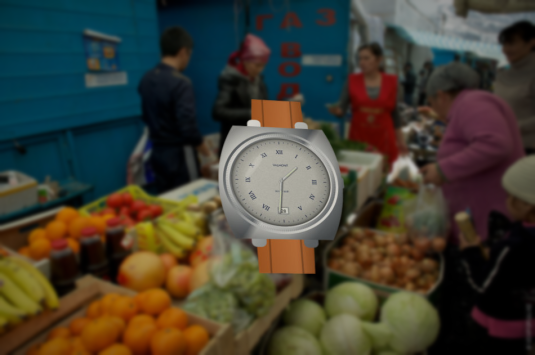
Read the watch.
1:31
